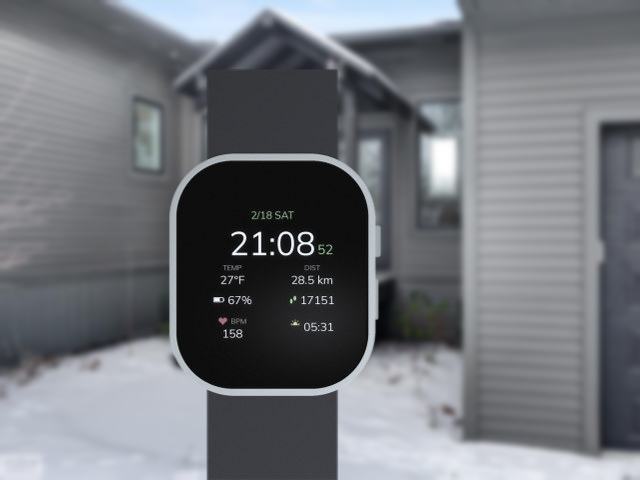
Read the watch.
21:08:52
